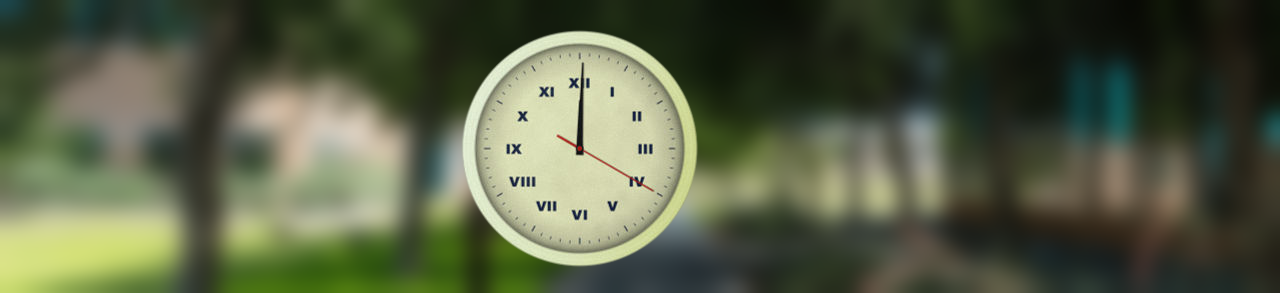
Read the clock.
12:00:20
